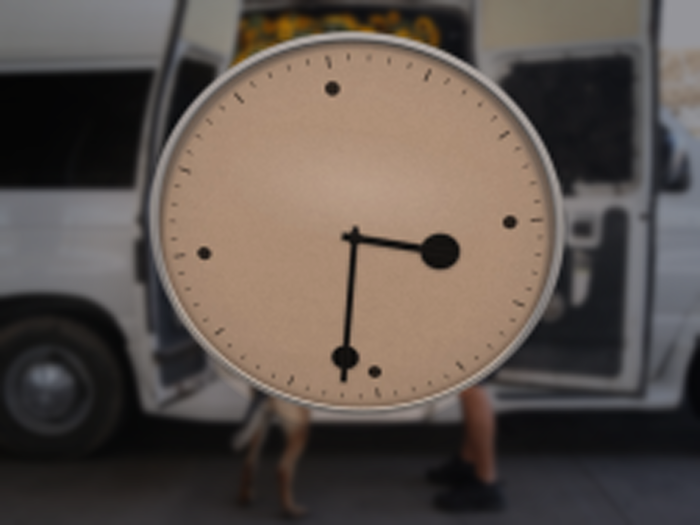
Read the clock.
3:32
